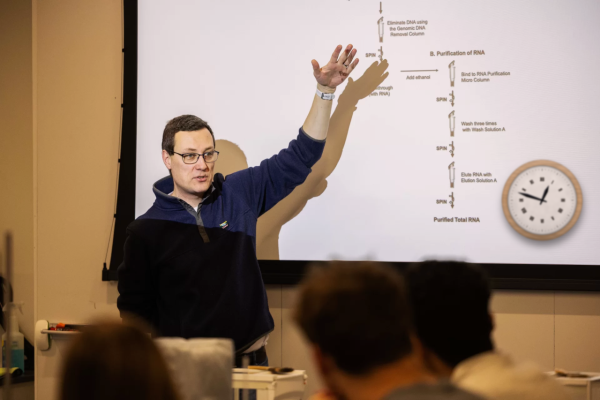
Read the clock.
12:48
